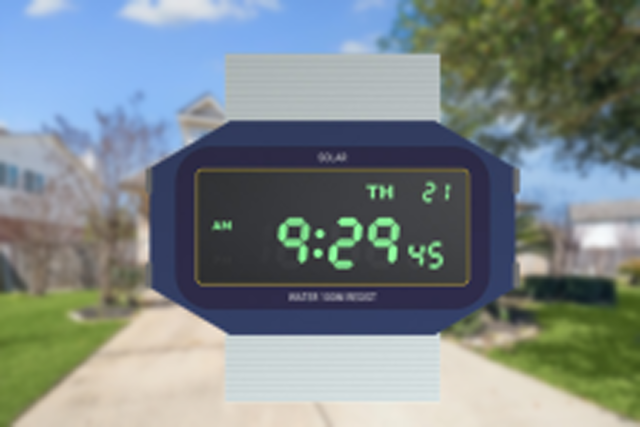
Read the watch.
9:29:45
